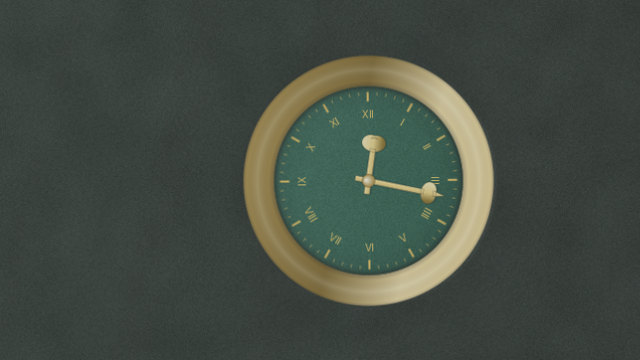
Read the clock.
12:17
